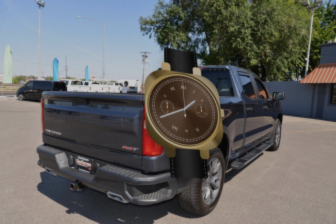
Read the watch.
1:41
